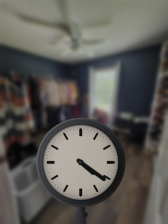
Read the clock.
4:21
